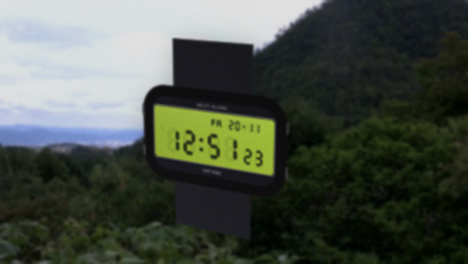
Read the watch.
12:51:23
